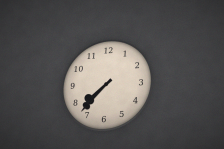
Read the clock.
7:37
